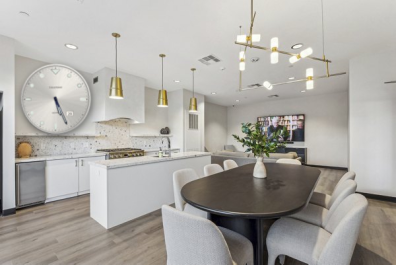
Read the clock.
5:26
